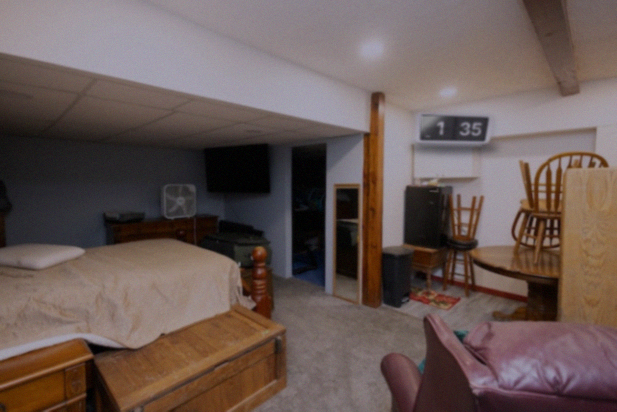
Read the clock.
1:35
